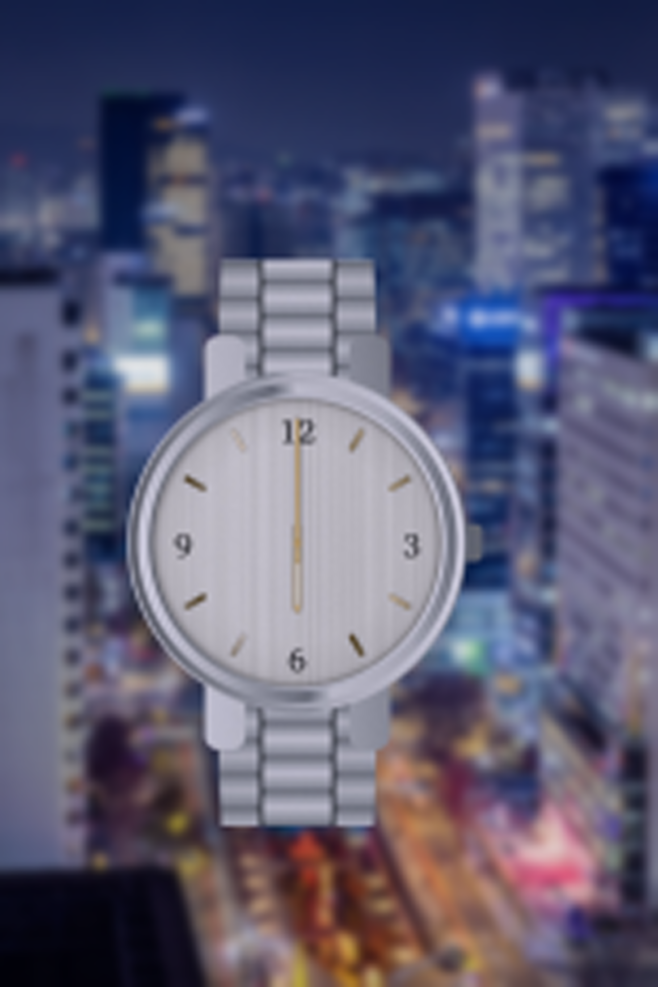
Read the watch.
6:00
